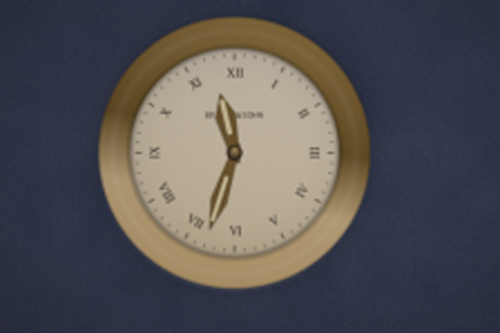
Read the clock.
11:33
